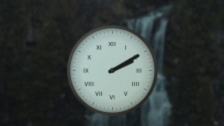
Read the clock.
2:10
